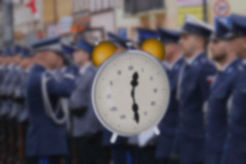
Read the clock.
12:29
